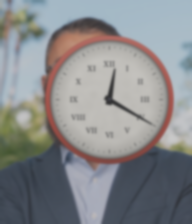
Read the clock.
12:20
